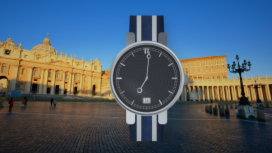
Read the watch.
7:01
